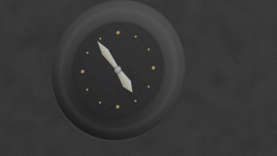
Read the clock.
4:54
